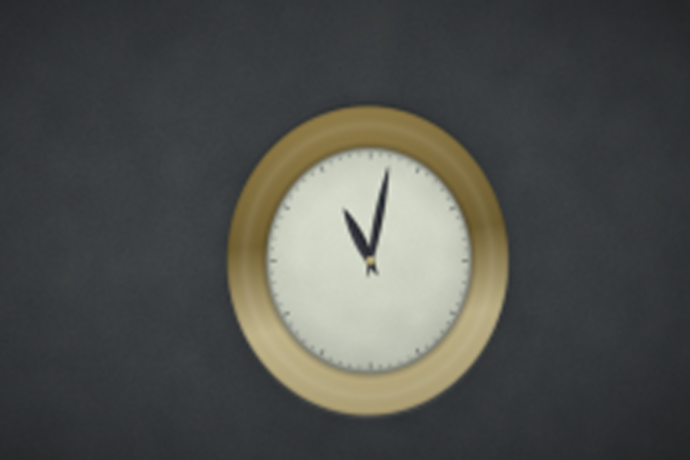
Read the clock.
11:02
